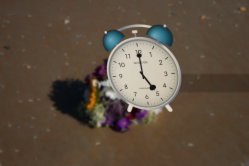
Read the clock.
5:00
